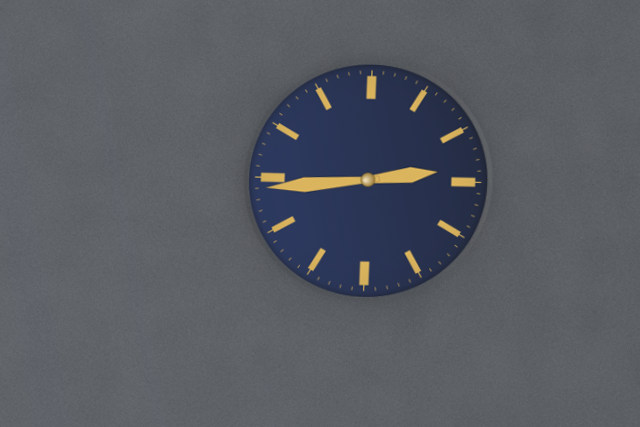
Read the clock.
2:44
